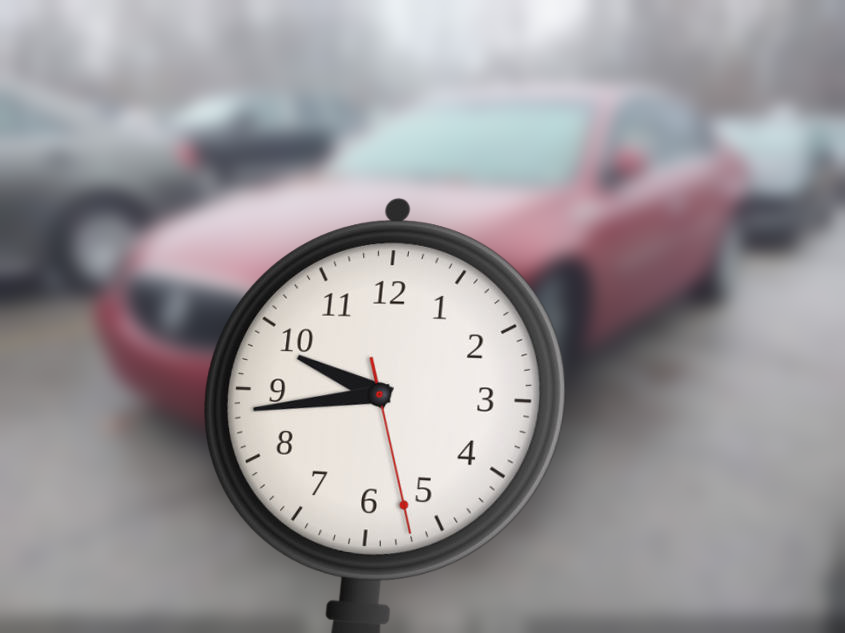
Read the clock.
9:43:27
